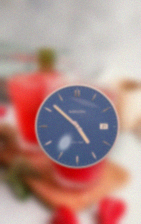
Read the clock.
4:52
